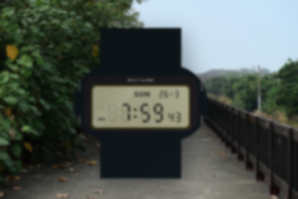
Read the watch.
7:59
